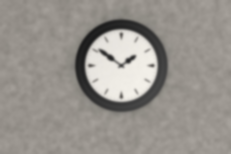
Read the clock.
1:51
